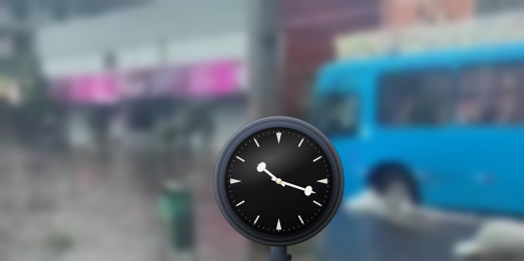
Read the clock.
10:18
